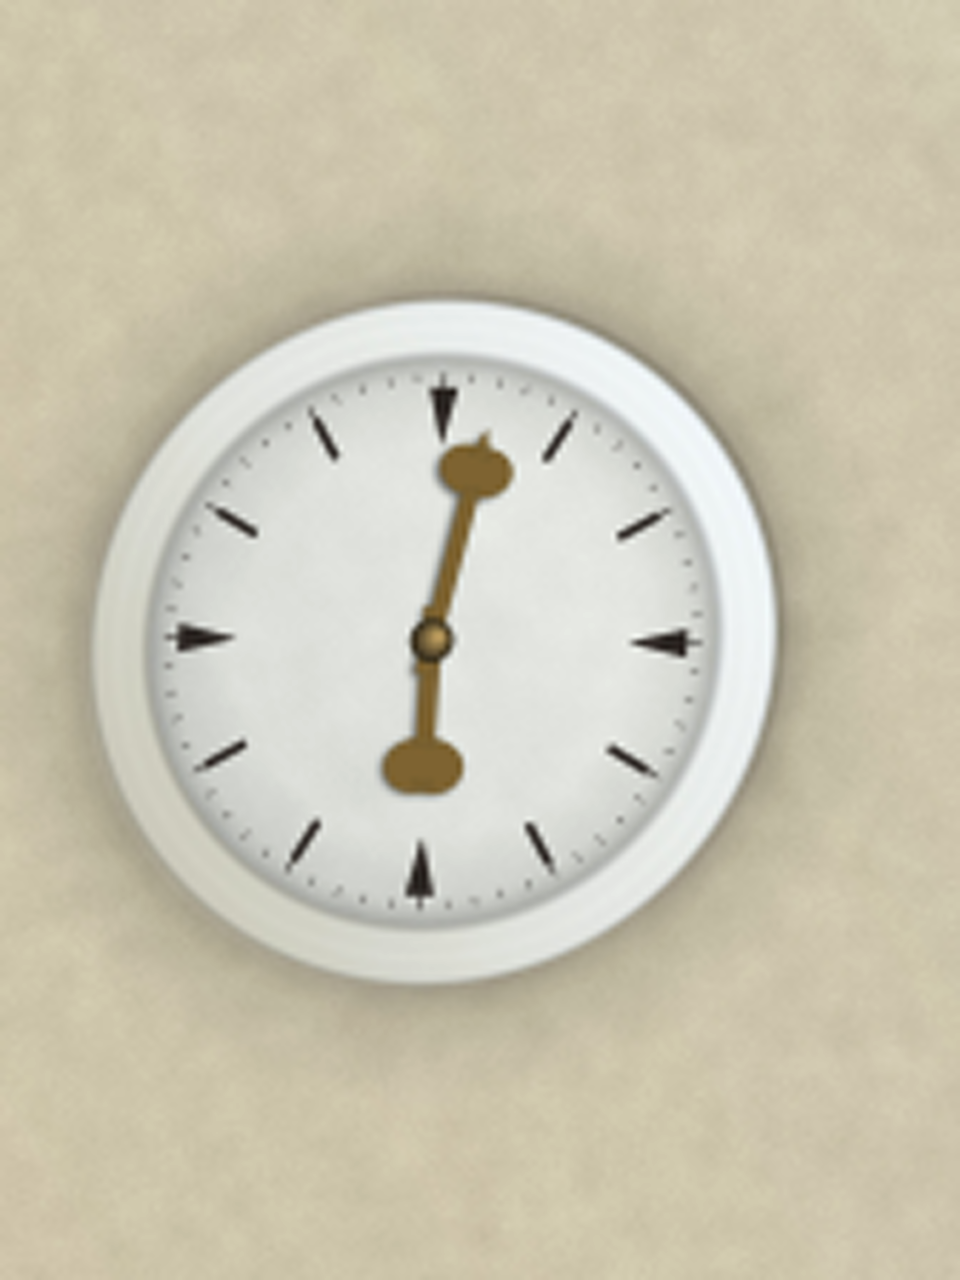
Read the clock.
6:02
